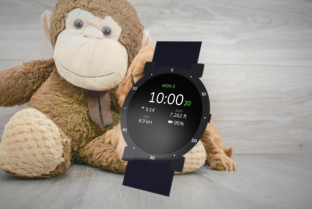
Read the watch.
10:00
